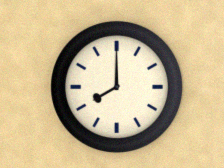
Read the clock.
8:00
